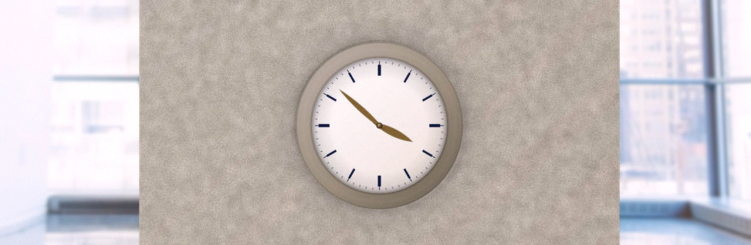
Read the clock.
3:52
